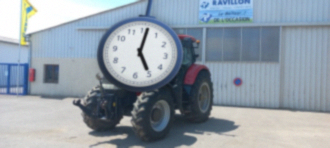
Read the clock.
5:01
